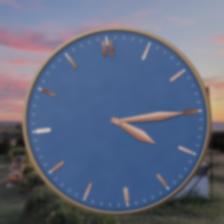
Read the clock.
4:15
